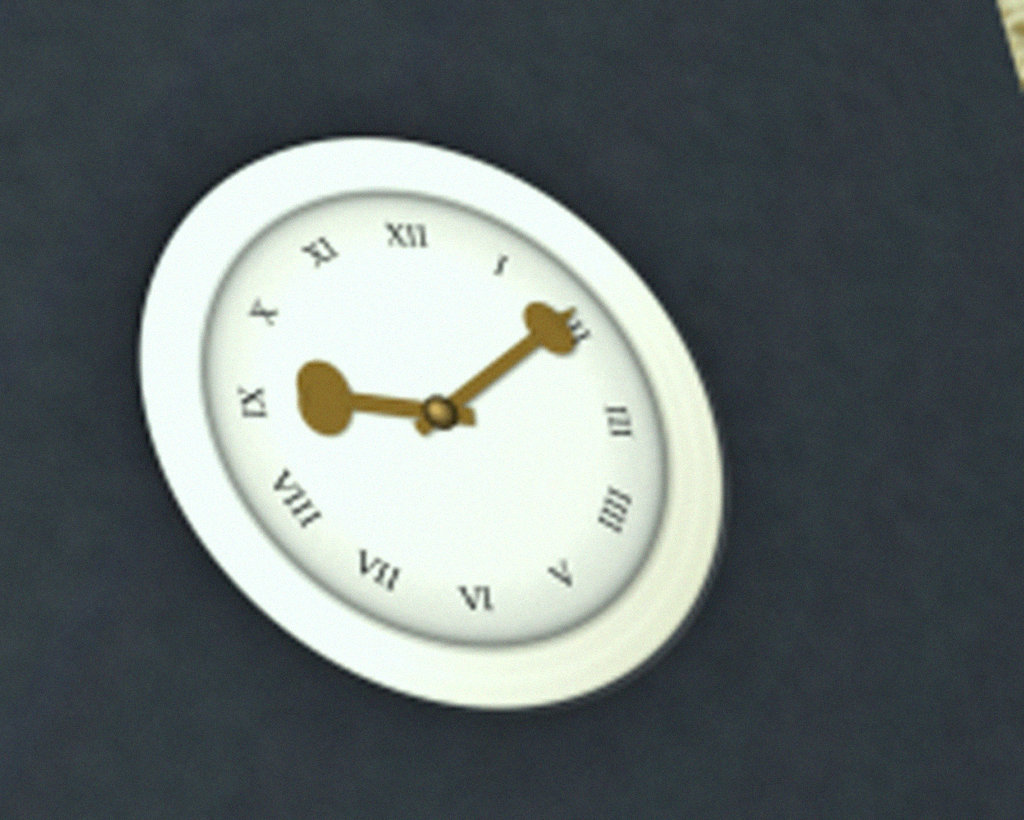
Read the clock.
9:09
